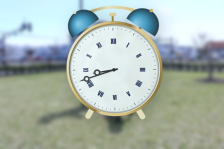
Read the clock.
8:42
